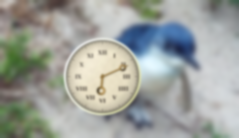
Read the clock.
6:11
